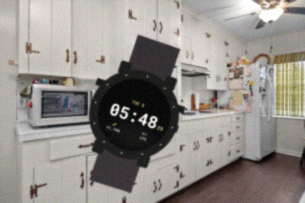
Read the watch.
5:48
